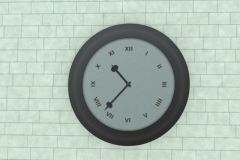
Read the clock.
10:37
